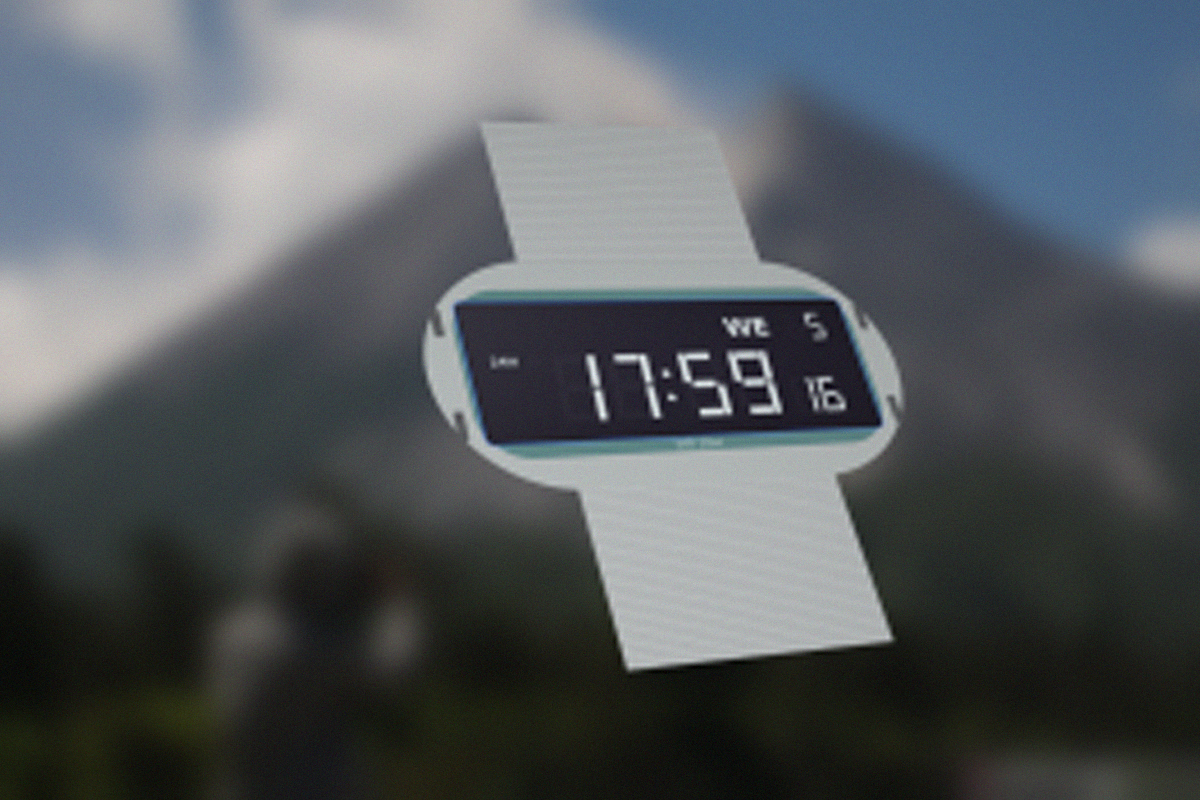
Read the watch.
17:59:16
